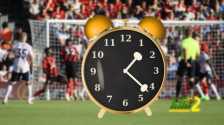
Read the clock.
1:22
